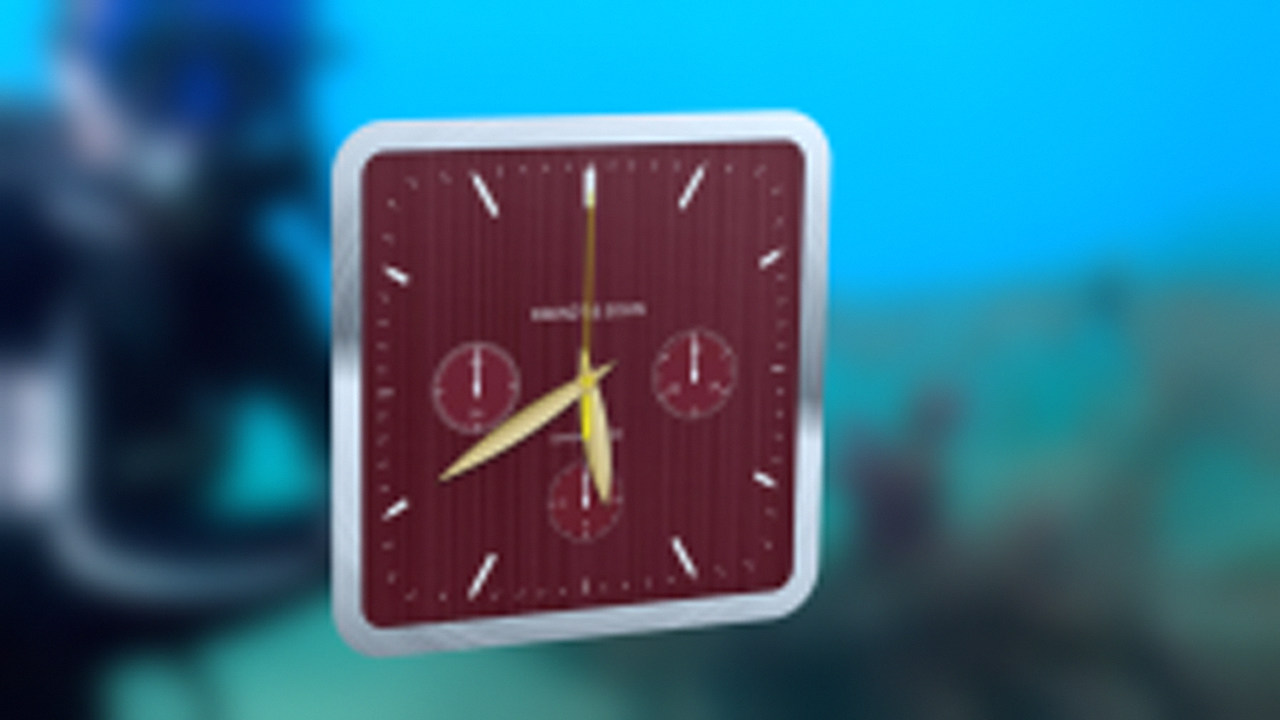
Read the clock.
5:40
